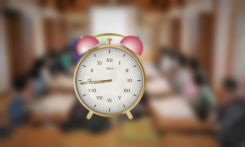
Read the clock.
8:44
